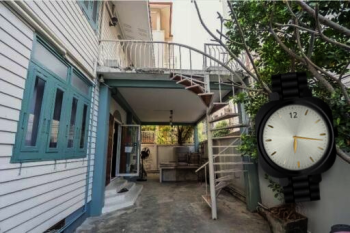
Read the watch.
6:17
